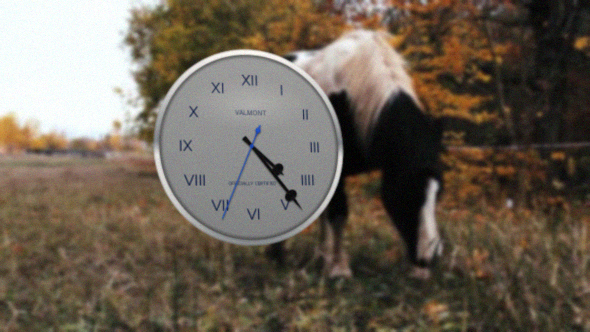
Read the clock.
4:23:34
